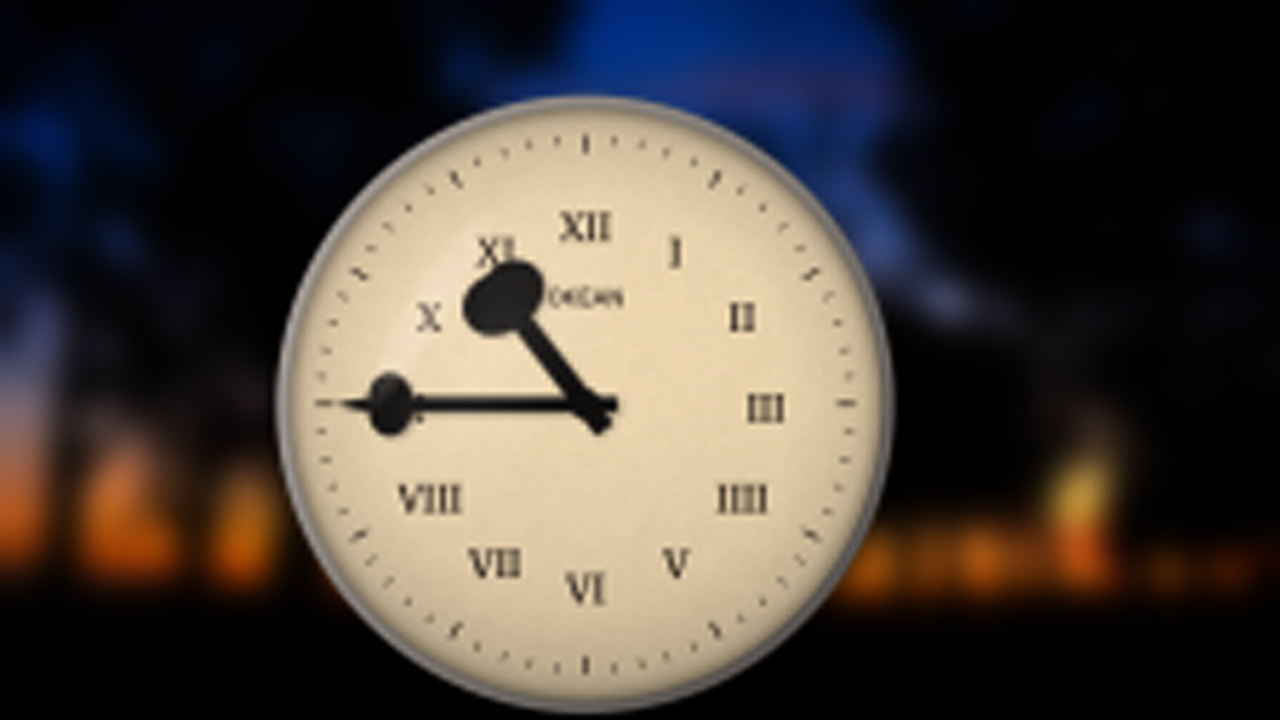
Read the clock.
10:45
